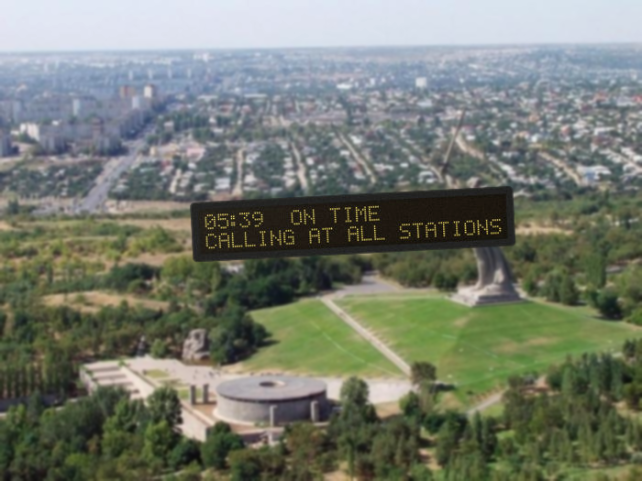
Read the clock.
5:39
